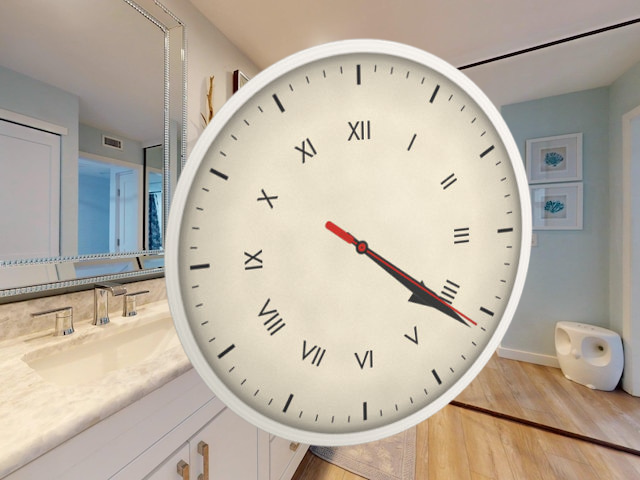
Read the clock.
4:21:21
